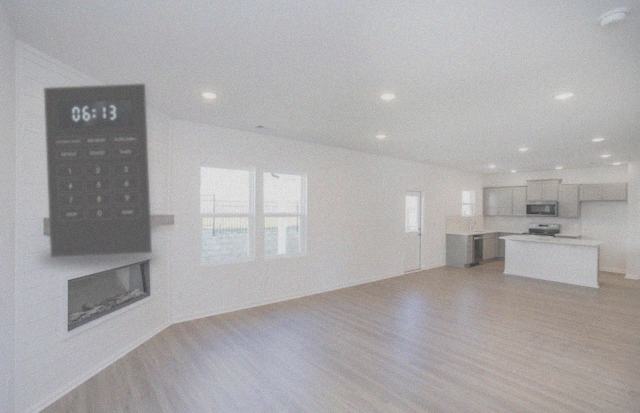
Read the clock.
6:13
